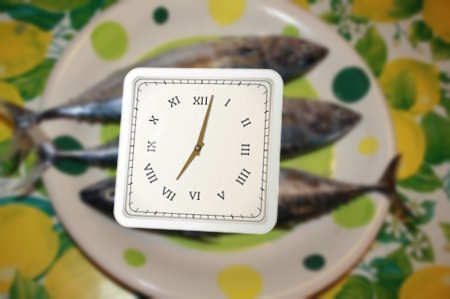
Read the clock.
7:02
